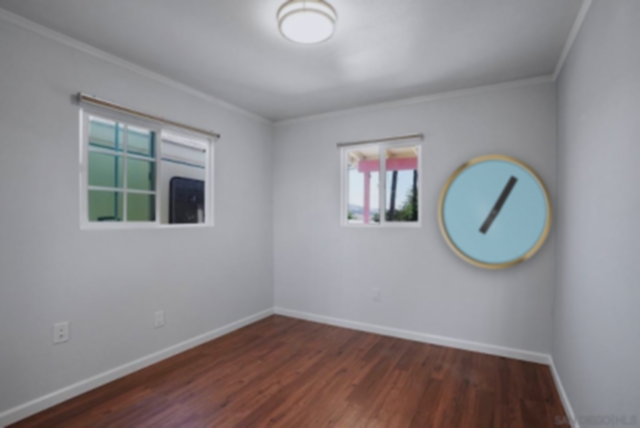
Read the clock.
7:05
